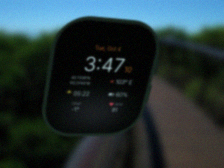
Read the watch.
3:47
